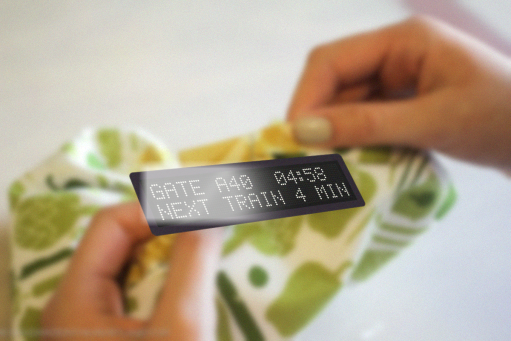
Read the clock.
4:58
